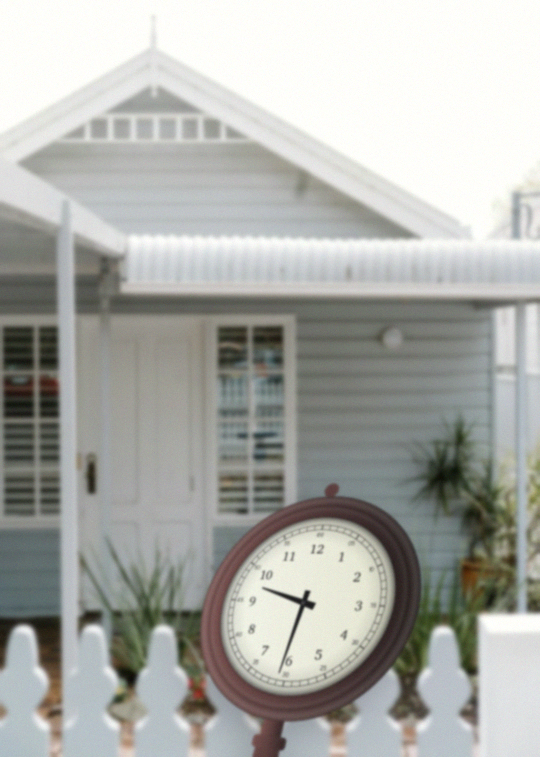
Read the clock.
9:31
